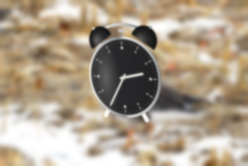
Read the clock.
2:35
